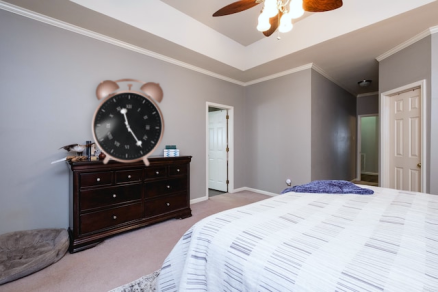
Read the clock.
11:24
